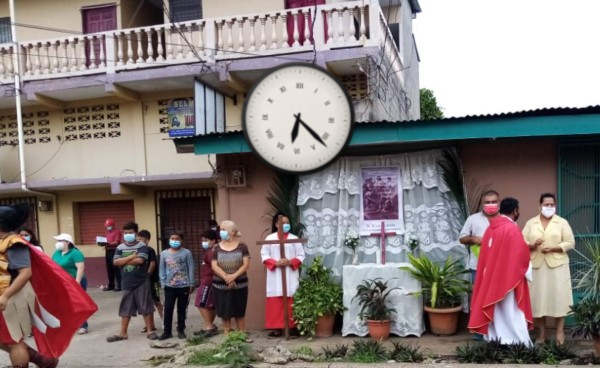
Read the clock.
6:22
